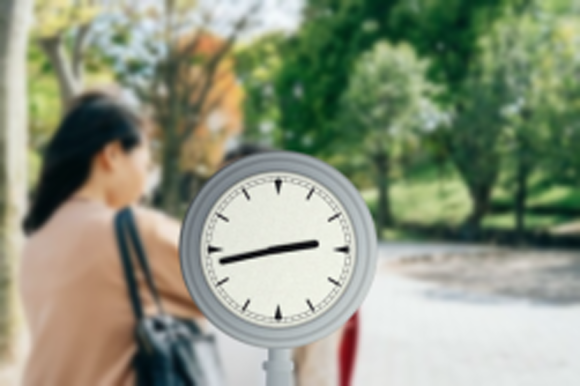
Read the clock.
2:43
